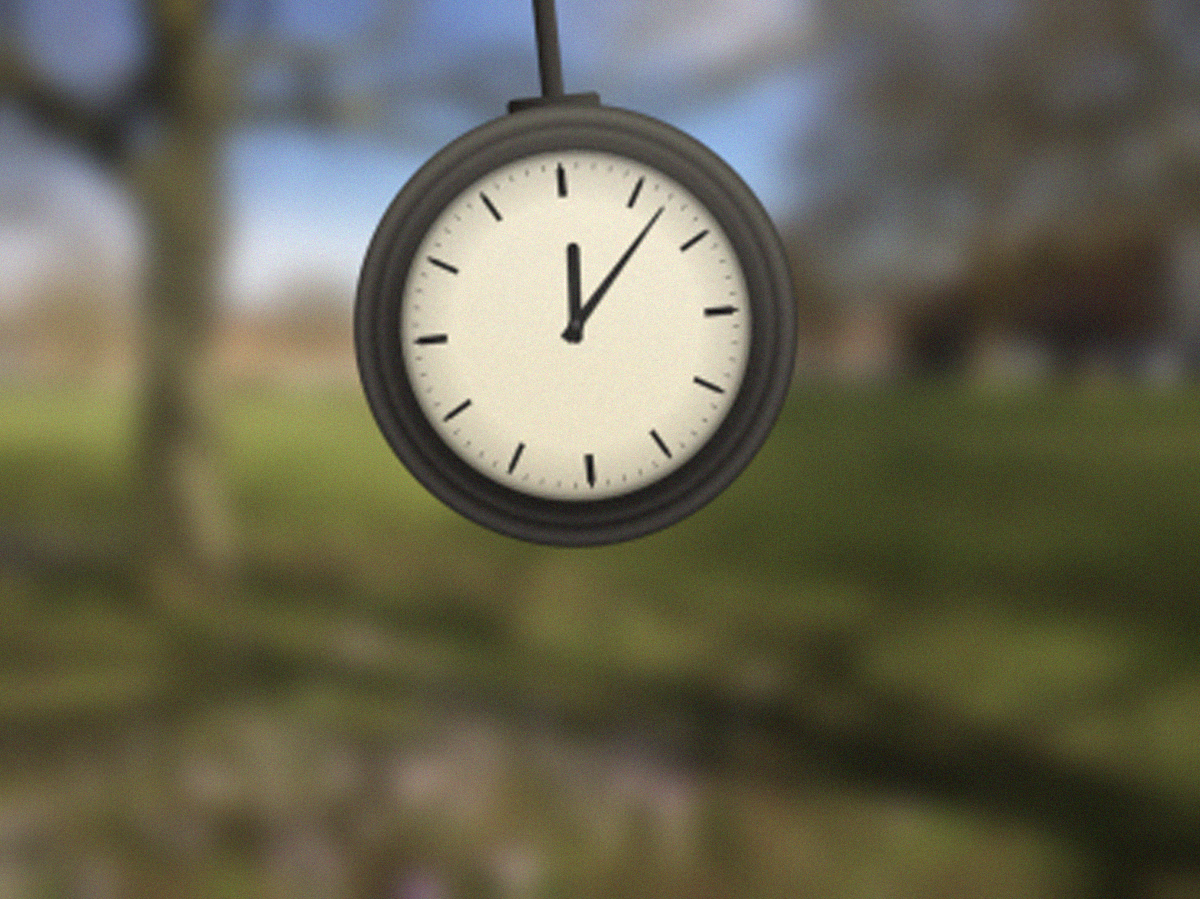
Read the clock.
12:07
